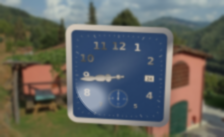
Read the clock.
8:44
